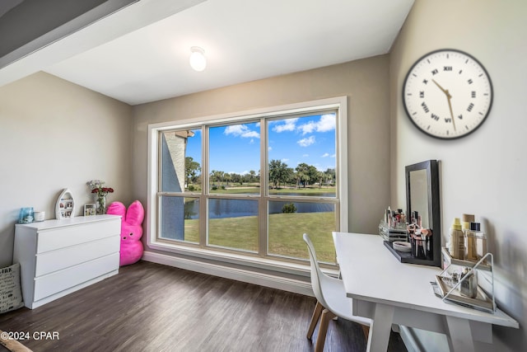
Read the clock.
10:28
